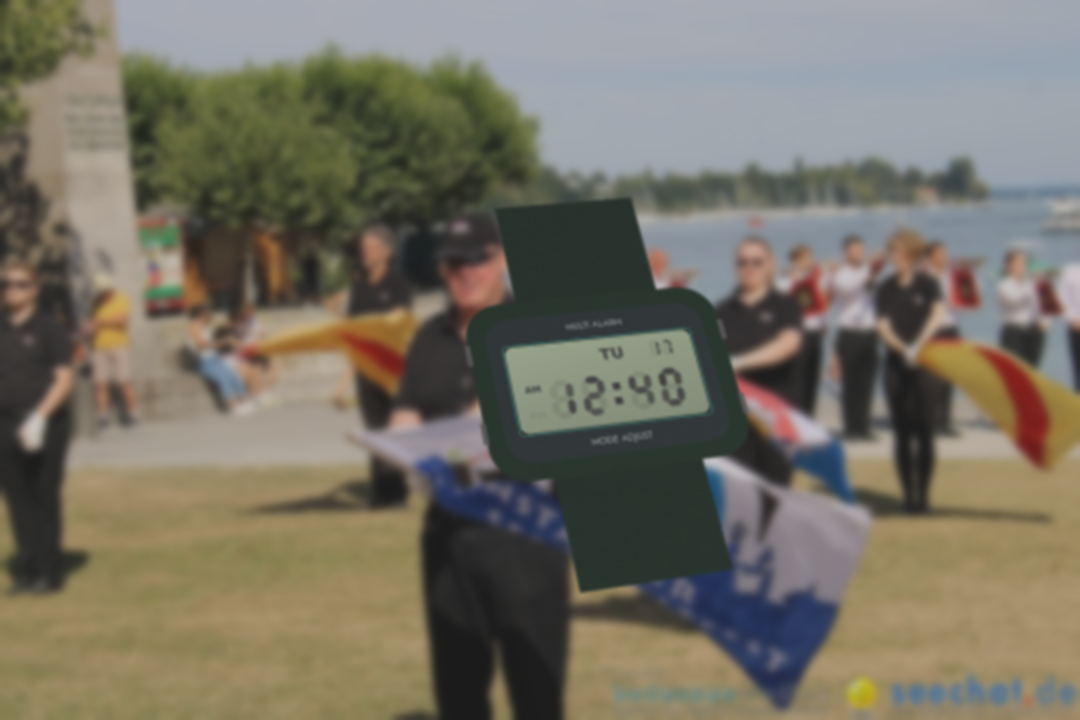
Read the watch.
12:40
